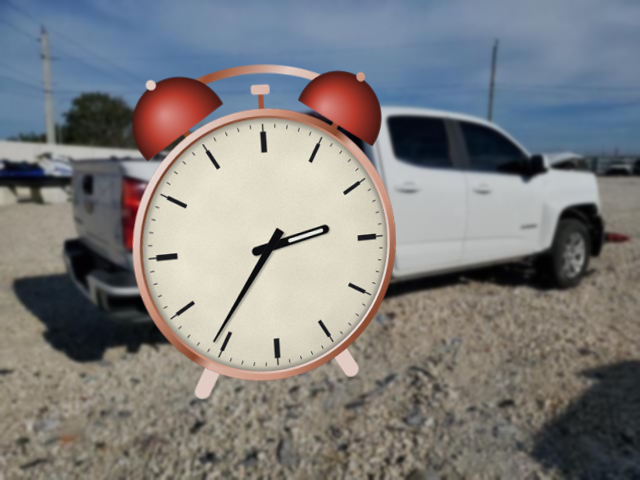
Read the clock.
2:36
